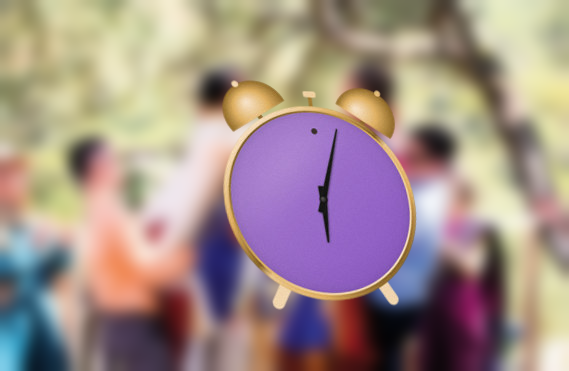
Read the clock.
6:03
